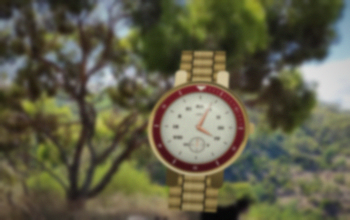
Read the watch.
4:04
